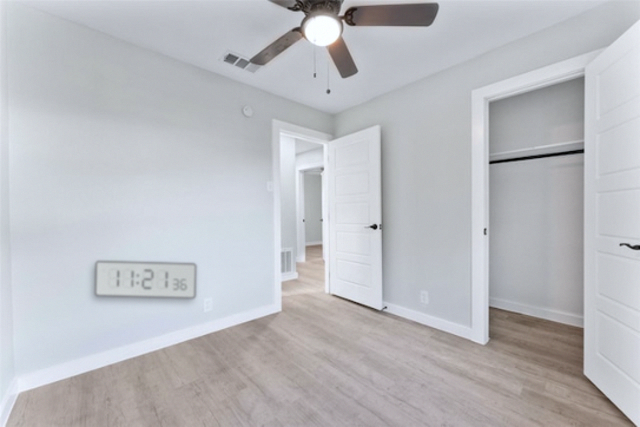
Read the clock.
11:21:36
